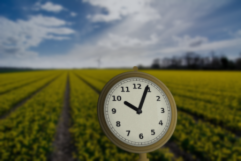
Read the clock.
10:04
